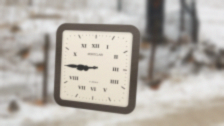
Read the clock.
8:45
